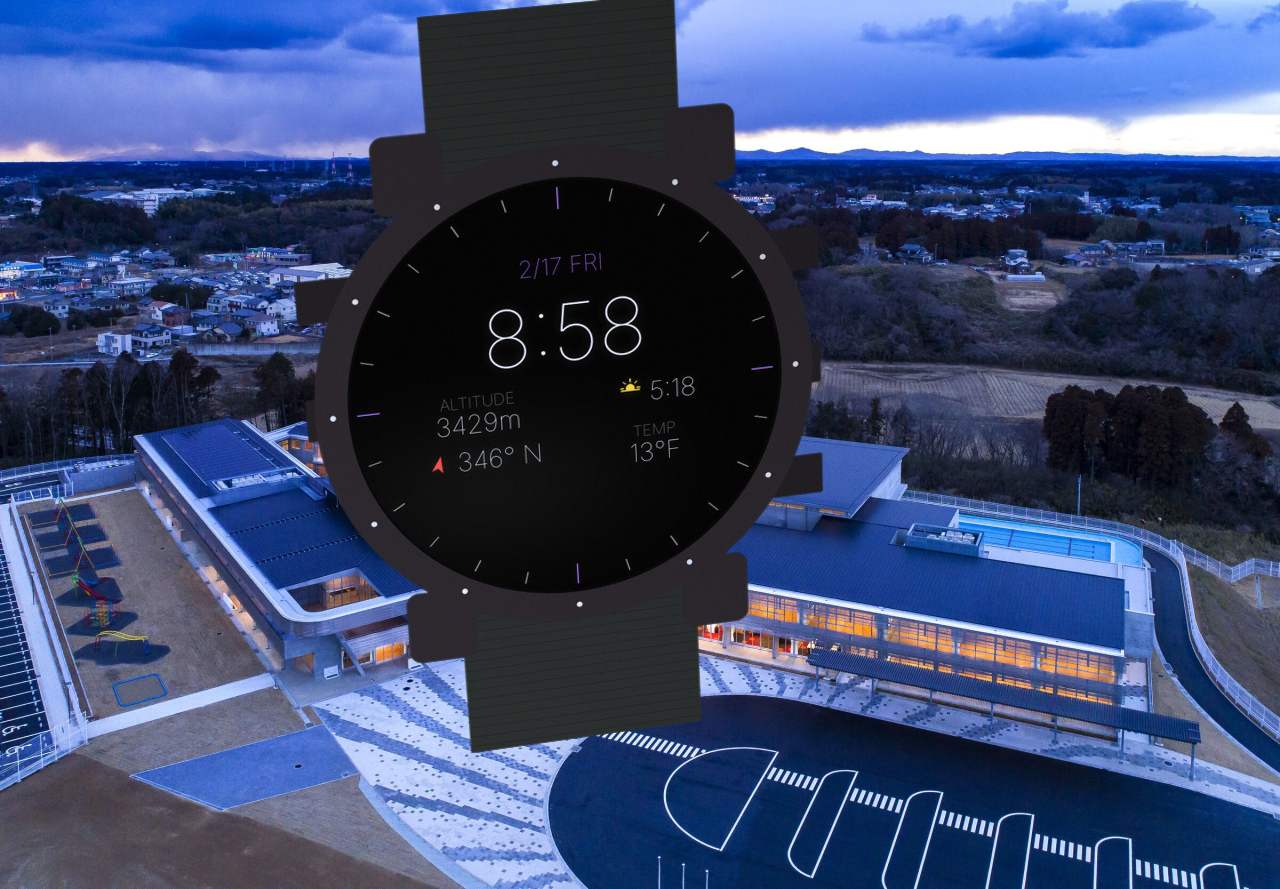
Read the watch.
8:58
